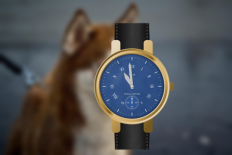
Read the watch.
10:59
